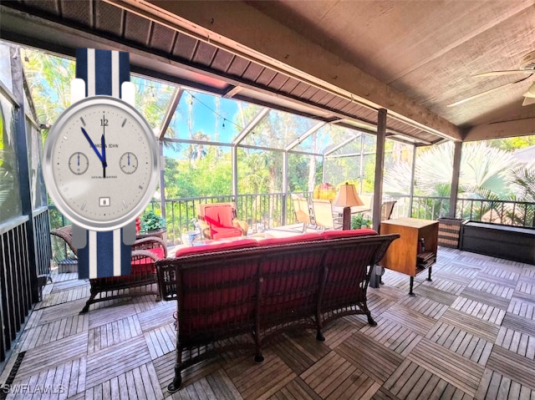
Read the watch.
11:54
